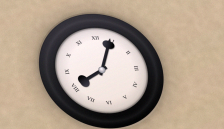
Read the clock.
8:04
